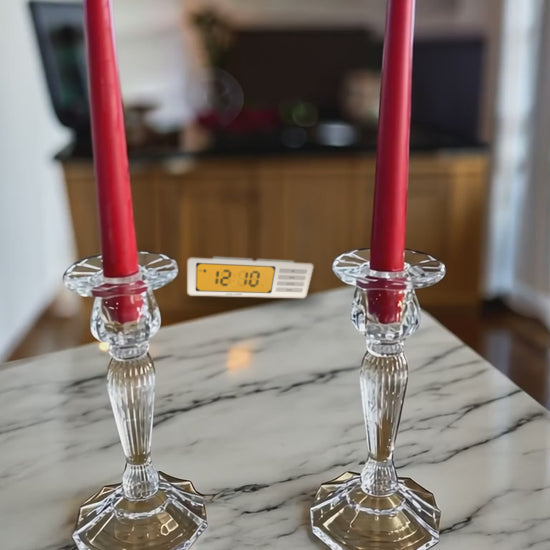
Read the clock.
12:10
